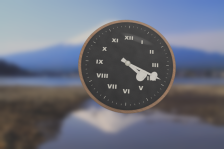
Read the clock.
4:19
